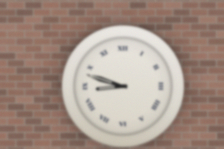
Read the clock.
8:48
